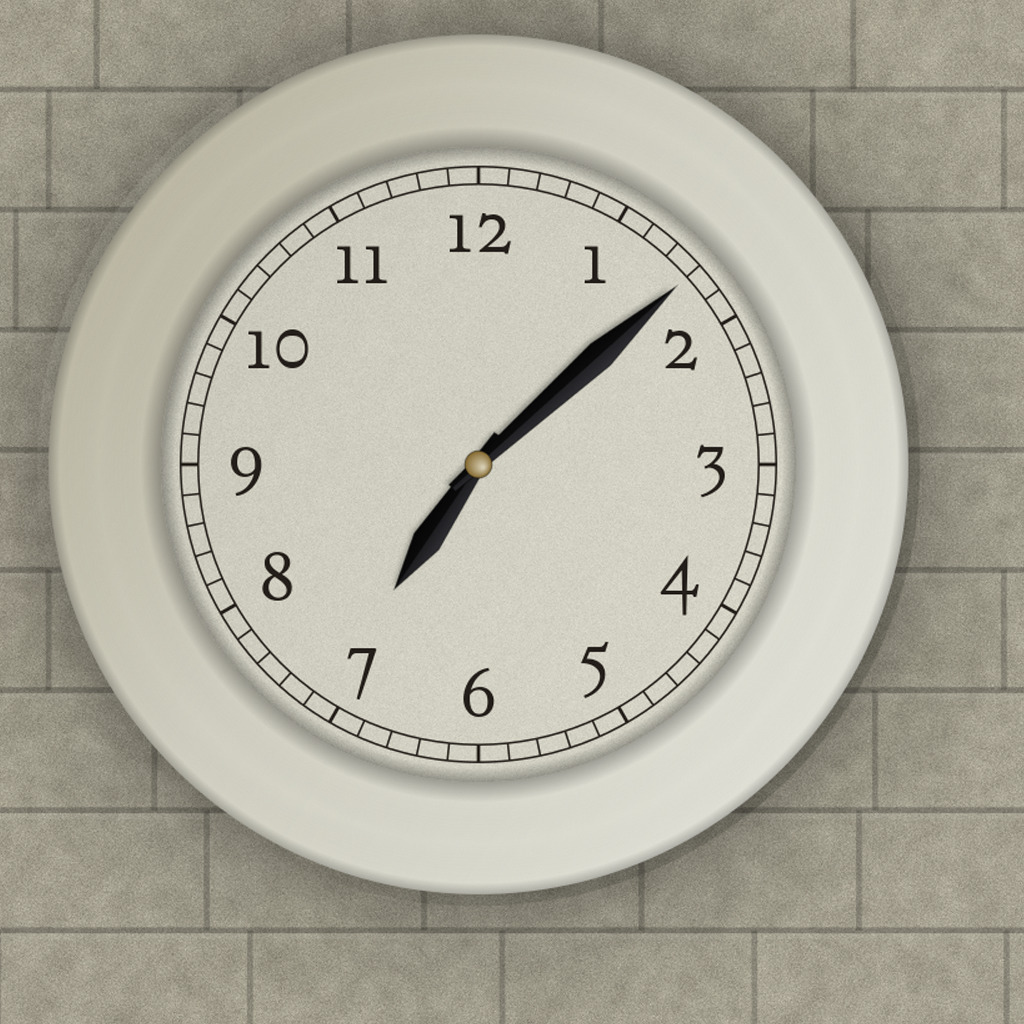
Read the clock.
7:08
